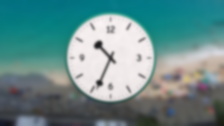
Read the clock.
10:34
